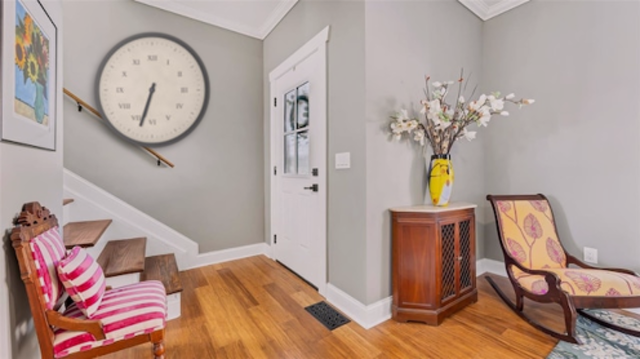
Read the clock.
6:33
